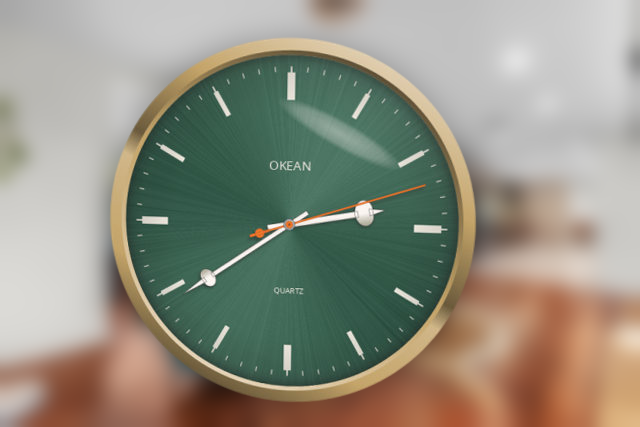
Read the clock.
2:39:12
